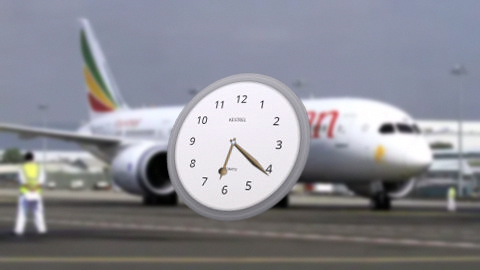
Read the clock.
6:21
